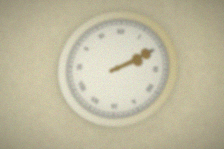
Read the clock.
2:10
